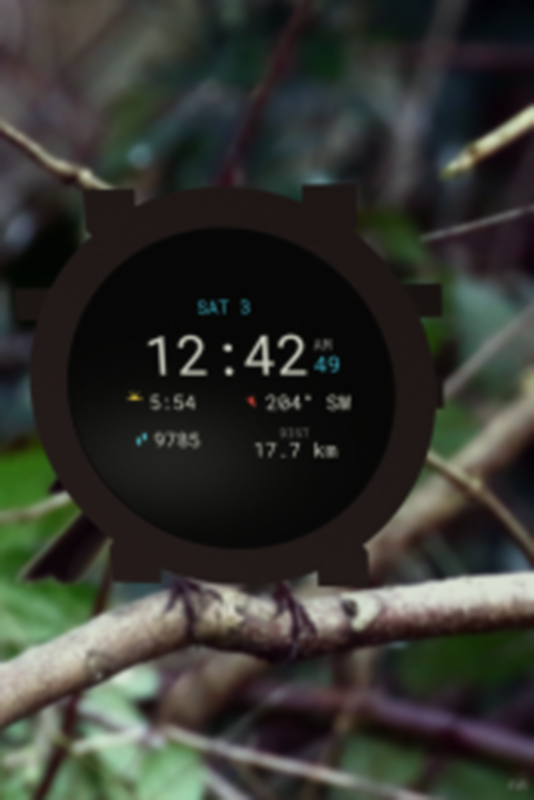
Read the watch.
12:42
